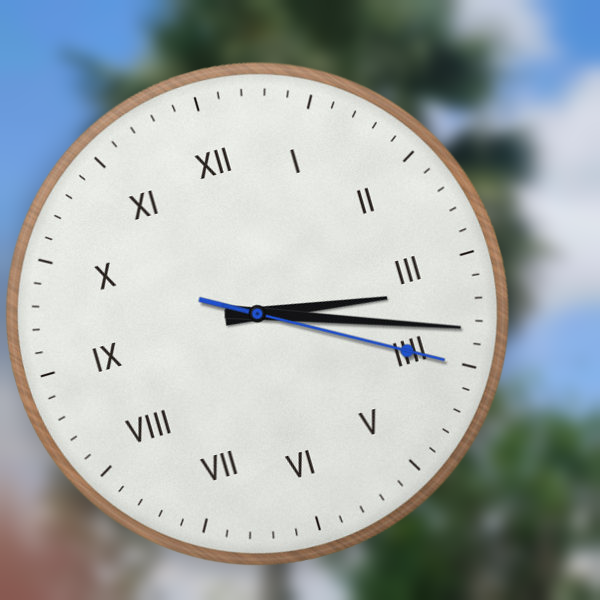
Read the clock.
3:18:20
